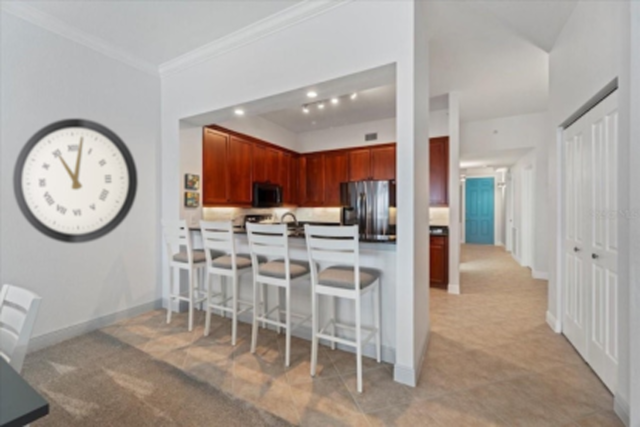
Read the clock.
11:02
